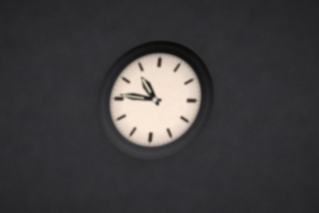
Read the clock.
10:46
